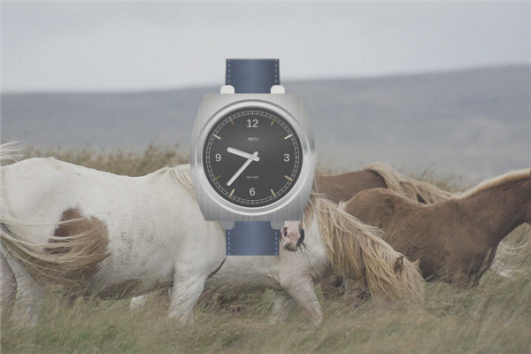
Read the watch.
9:37
